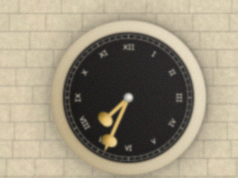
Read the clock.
7:34
